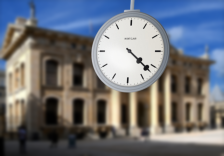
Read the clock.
4:22
